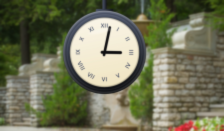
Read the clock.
3:02
